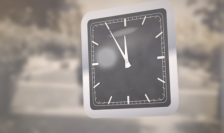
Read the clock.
11:55
